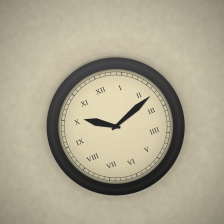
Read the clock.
10:12
